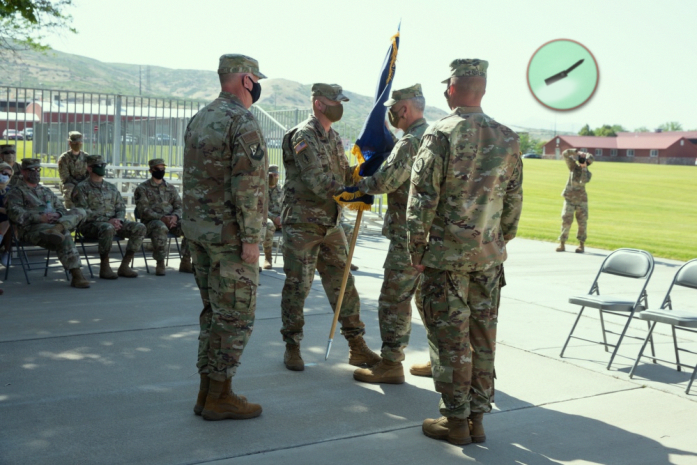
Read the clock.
8:09
